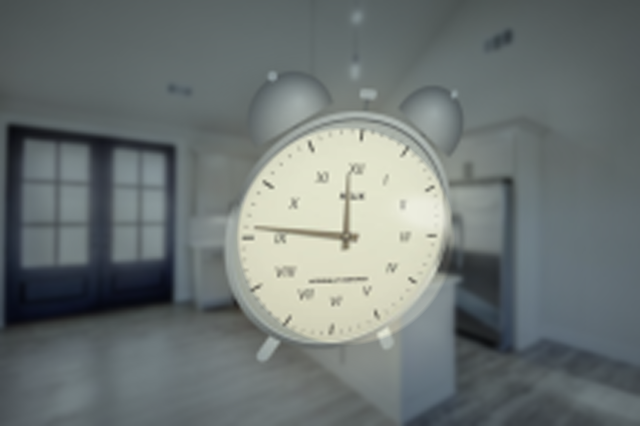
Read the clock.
11:46
